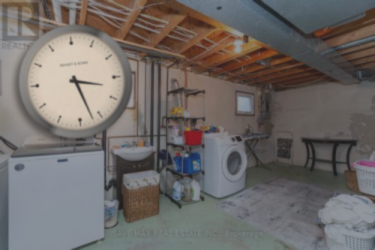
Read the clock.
3:27
